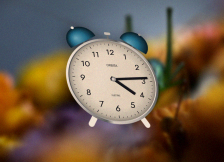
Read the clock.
4:14
